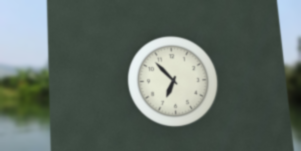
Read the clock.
6:53
